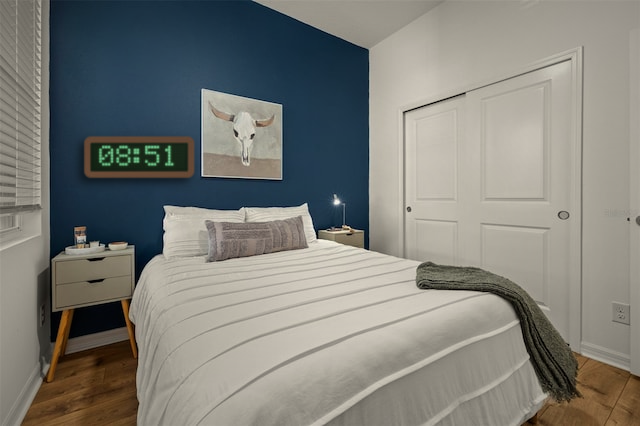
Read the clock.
8:51
